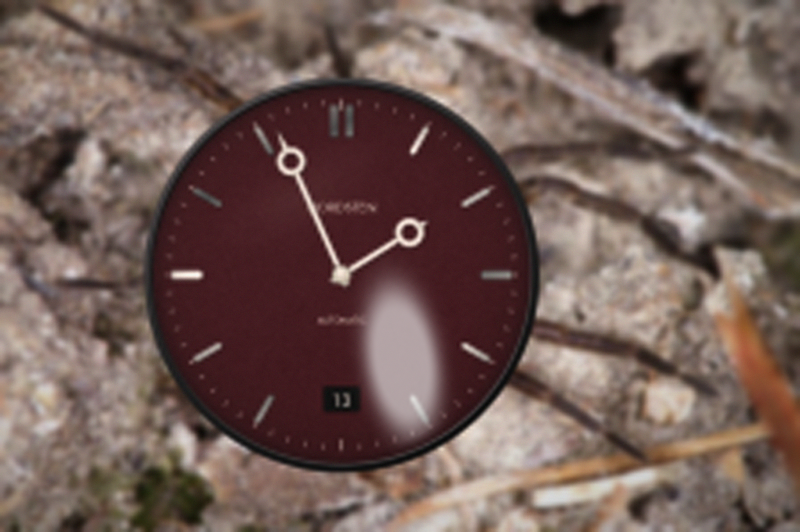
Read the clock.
1:56
